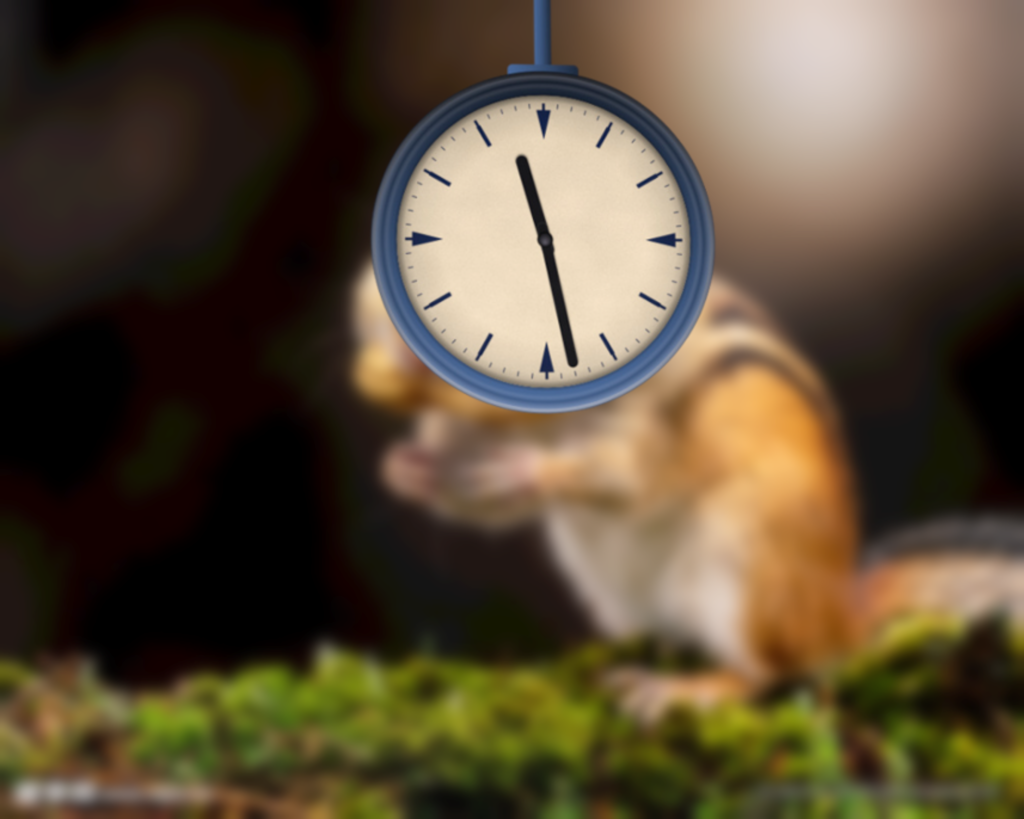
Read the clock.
11:28
